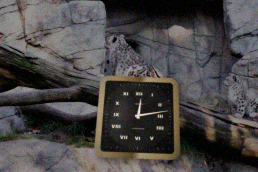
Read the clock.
12:13
